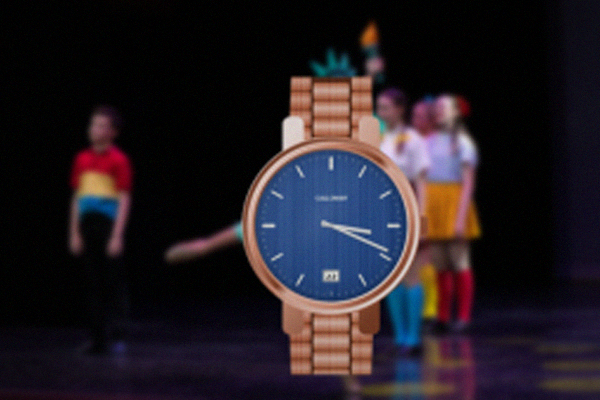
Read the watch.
3:19
